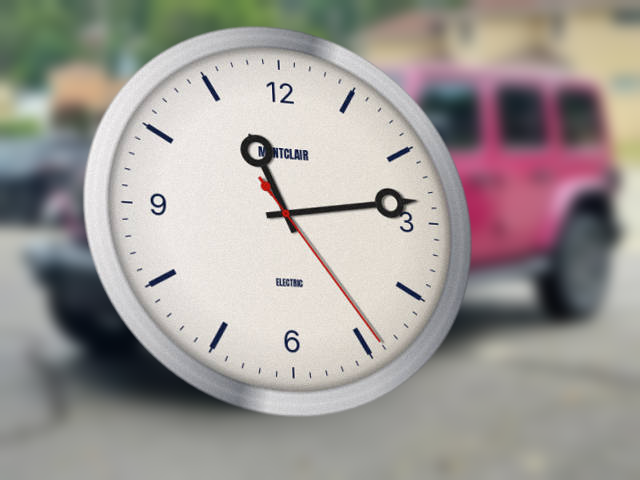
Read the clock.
11:13:24
